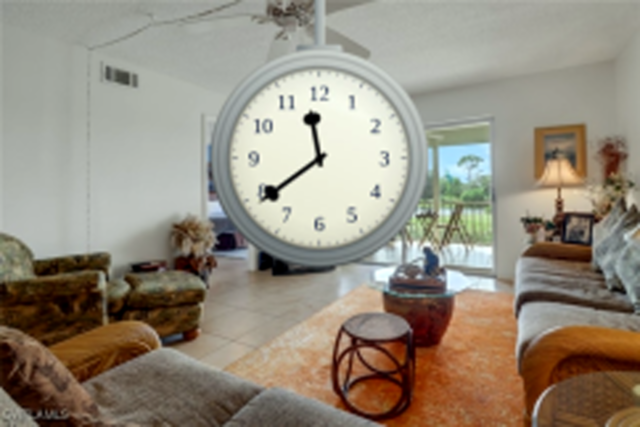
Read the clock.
11:39
